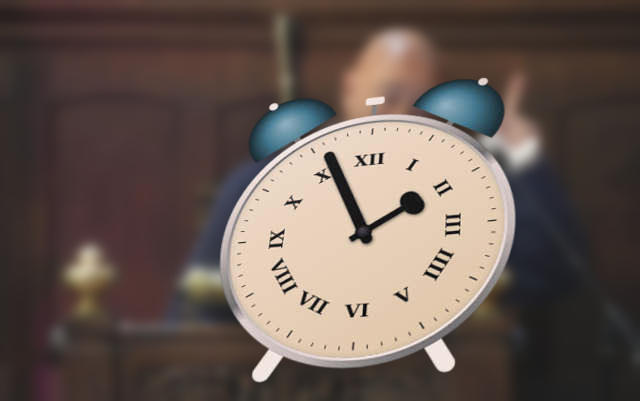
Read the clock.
1:56
